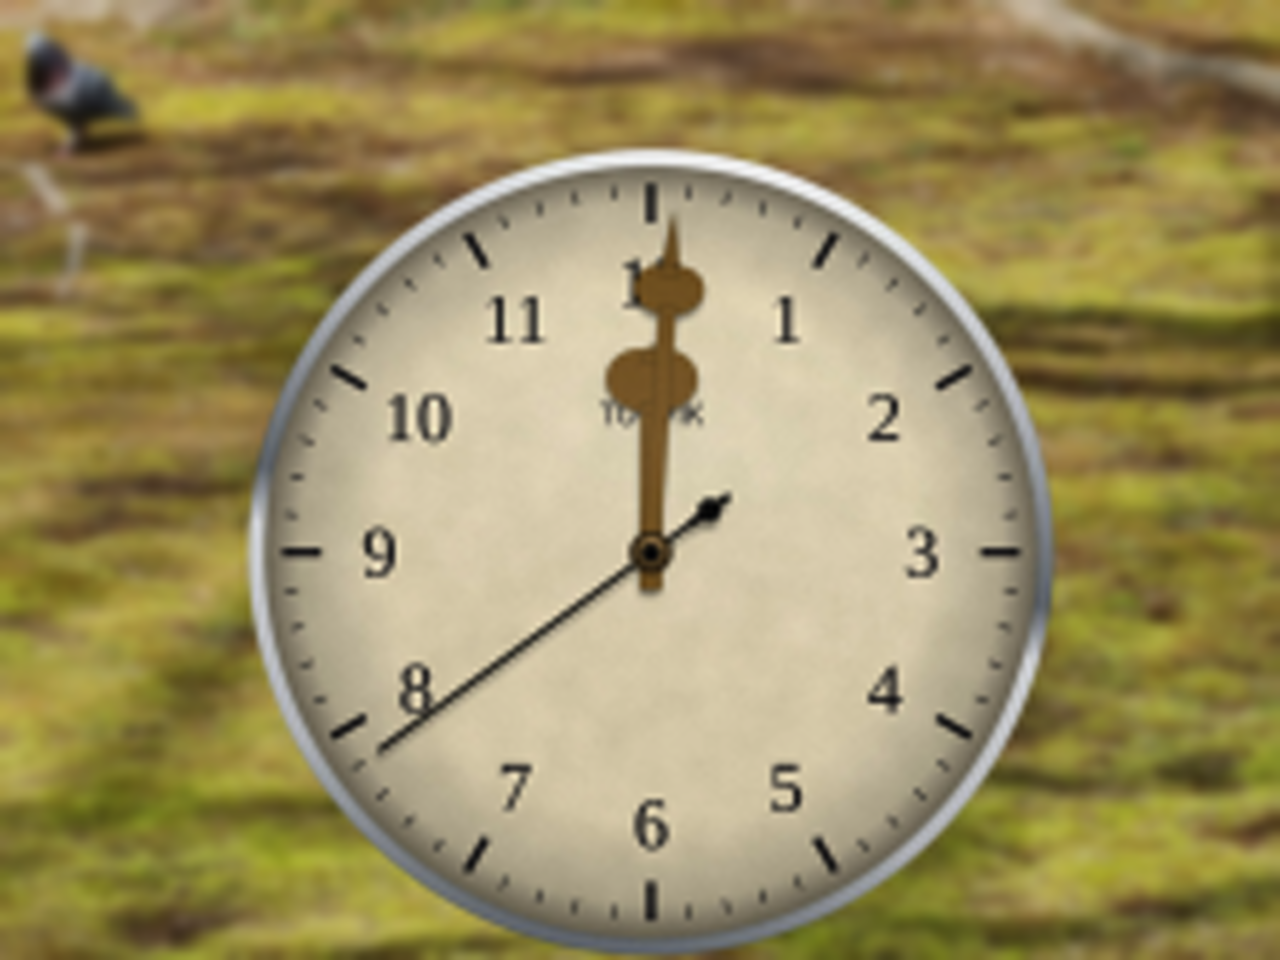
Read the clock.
12:00:39
